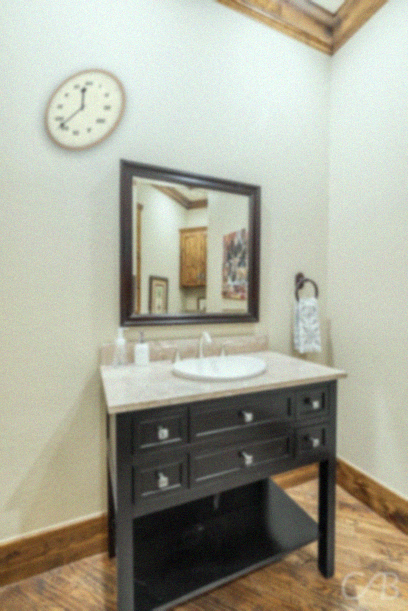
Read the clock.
11:37
